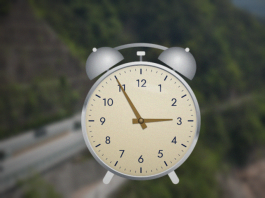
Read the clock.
2:55
